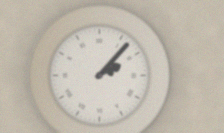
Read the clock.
2:07
